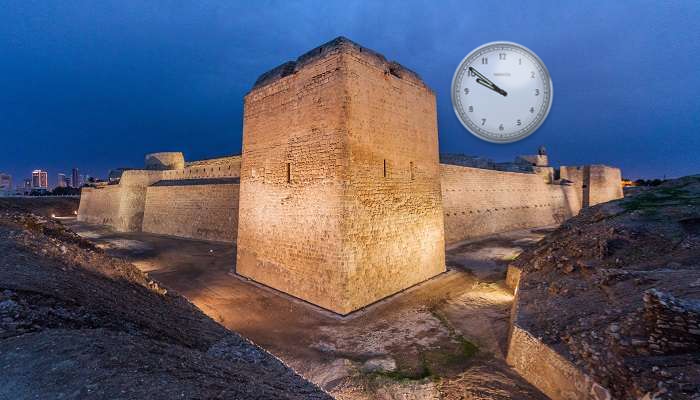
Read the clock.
9:51
